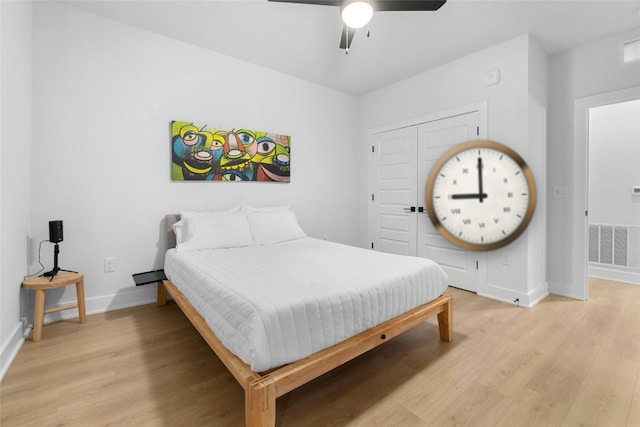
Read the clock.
9:00
